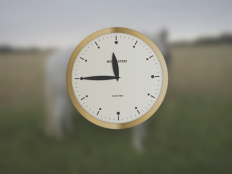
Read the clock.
11:45
